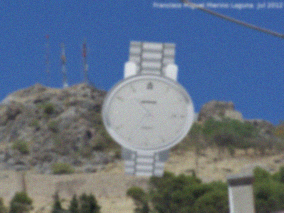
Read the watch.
10:35
